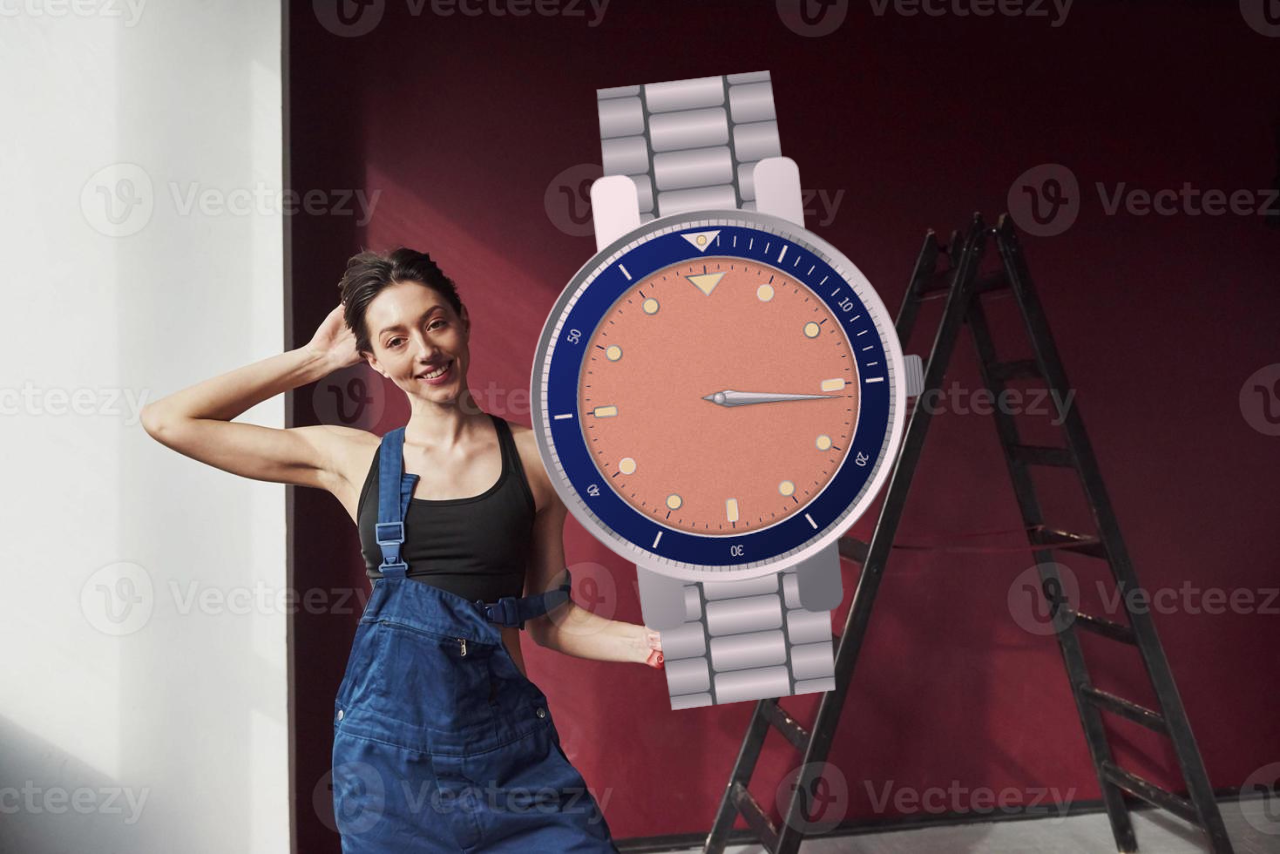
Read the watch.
3:16
